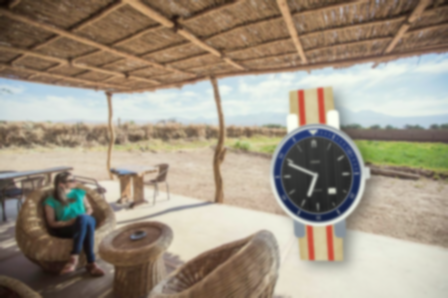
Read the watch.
6:49
